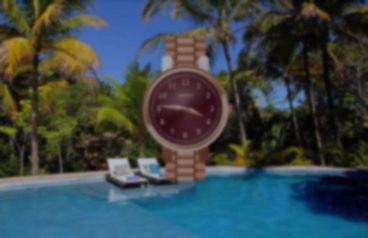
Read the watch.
3:46
